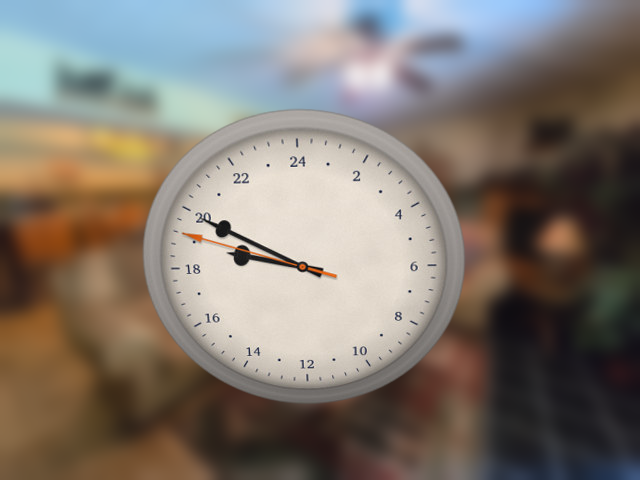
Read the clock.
18:49:48
